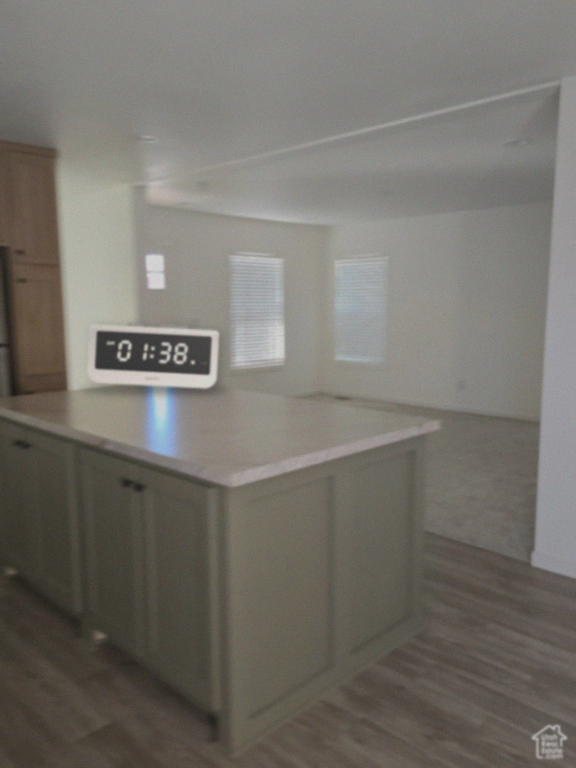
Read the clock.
1:38
